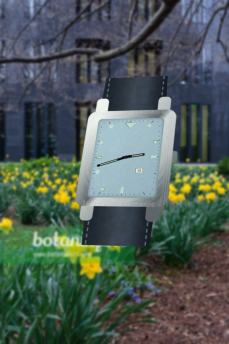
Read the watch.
2:42
